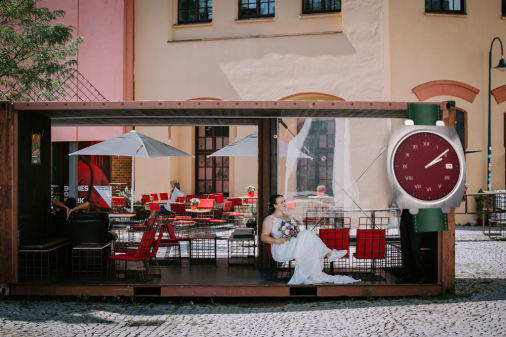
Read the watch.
2:09
